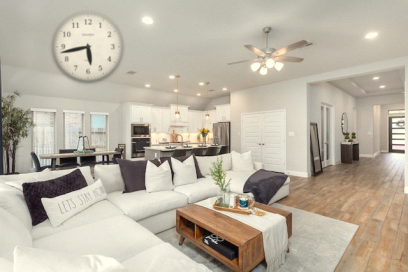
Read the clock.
5:43
